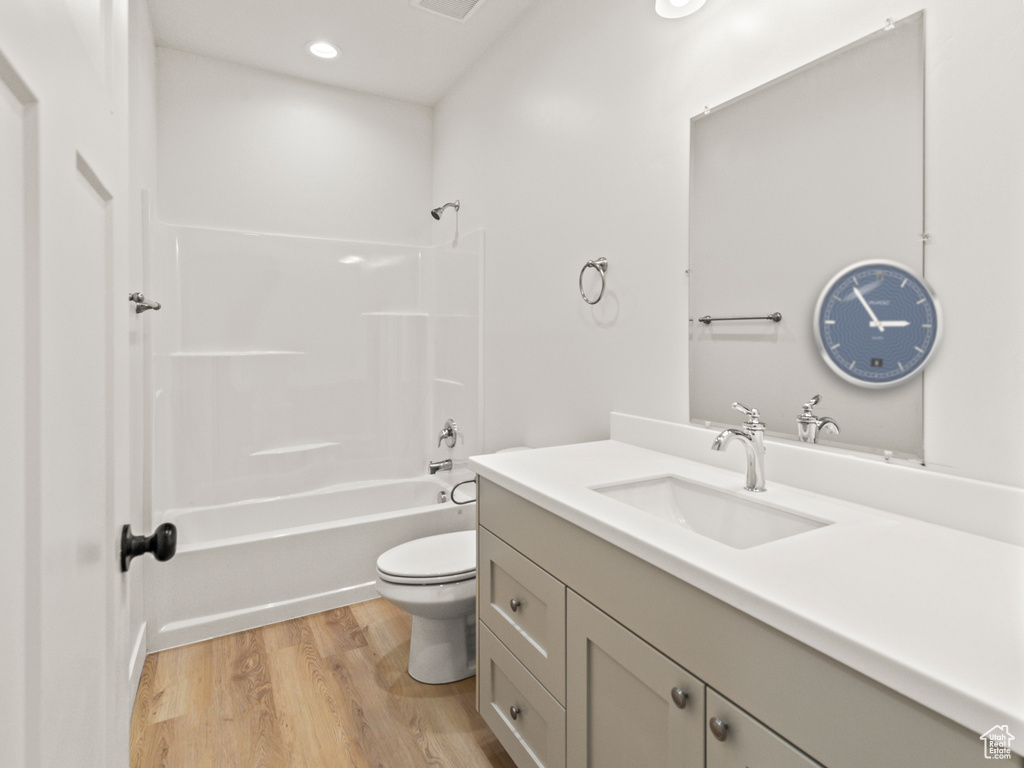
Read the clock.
2:54
